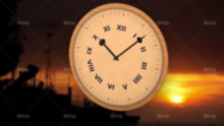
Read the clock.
10:07
